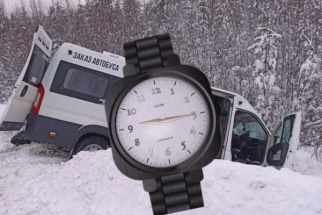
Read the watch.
9:15
